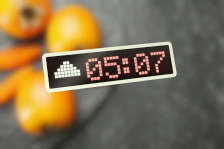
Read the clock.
5:07
